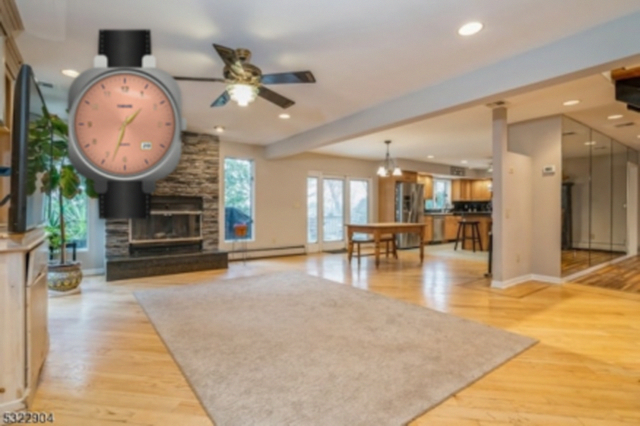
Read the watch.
1:33
